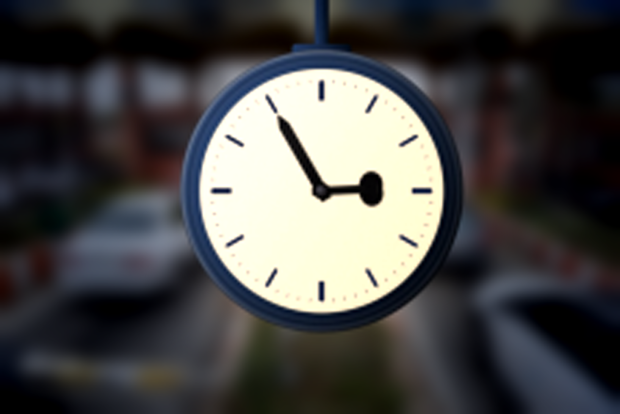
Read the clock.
2:55
